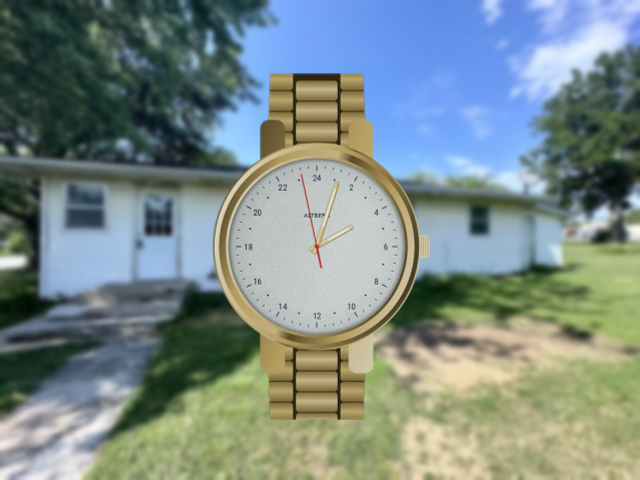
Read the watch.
4:02:58
